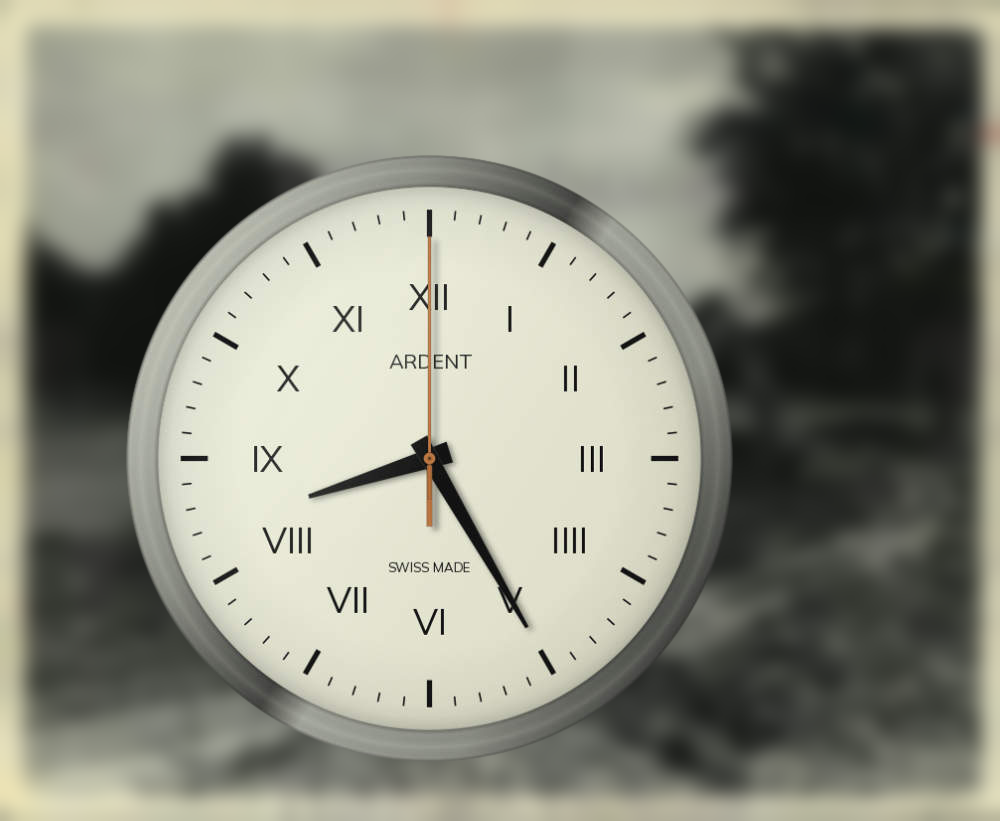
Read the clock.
8:25:00
